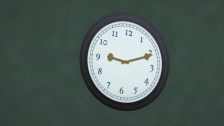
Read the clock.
9:11
